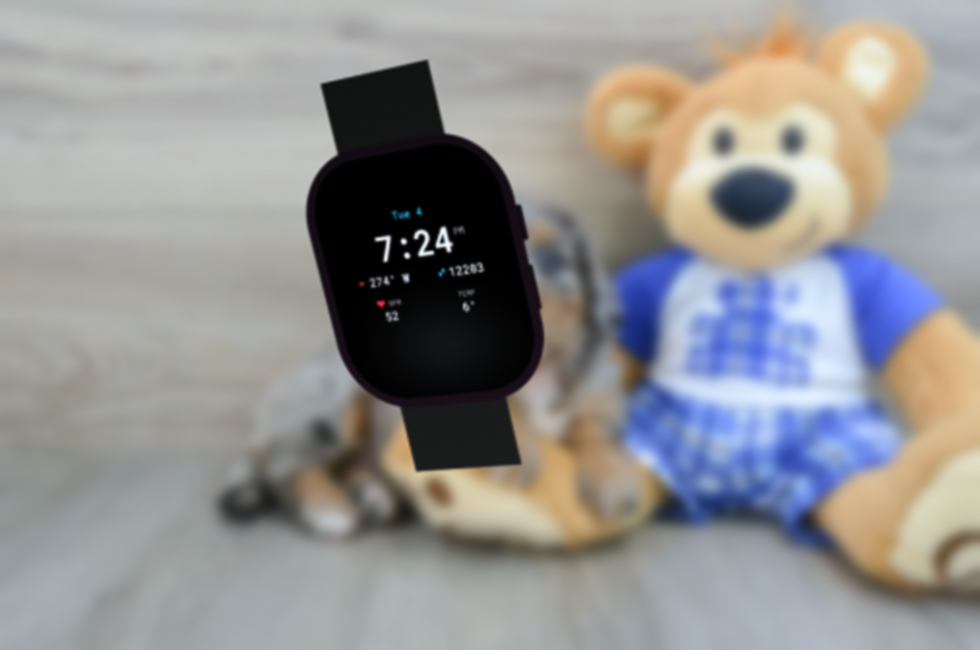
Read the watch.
7:24
